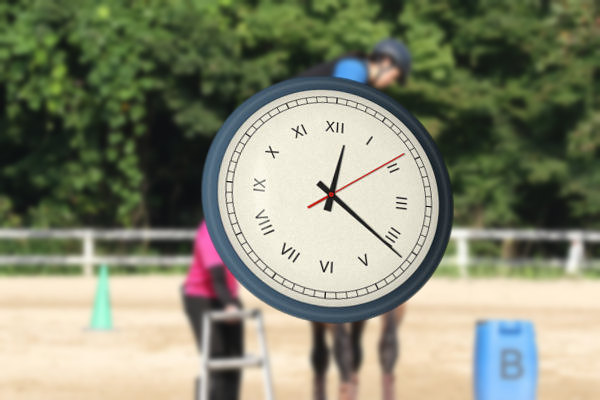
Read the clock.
12:21:09
